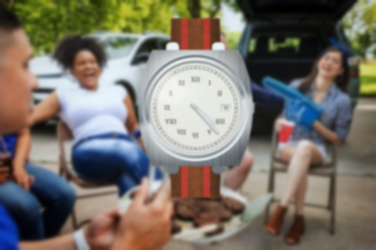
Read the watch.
4:23
